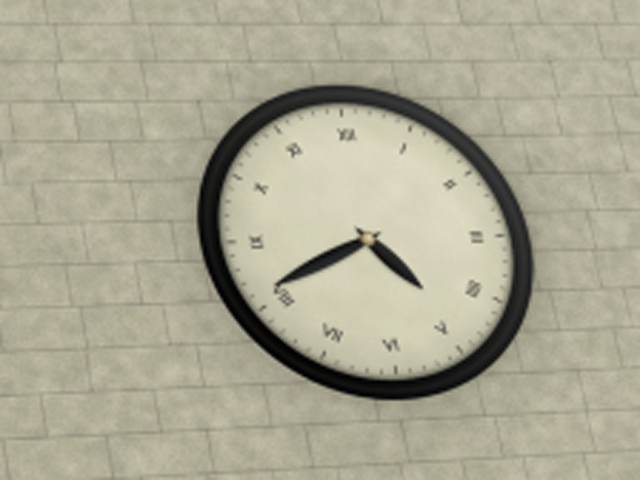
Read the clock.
4:41
